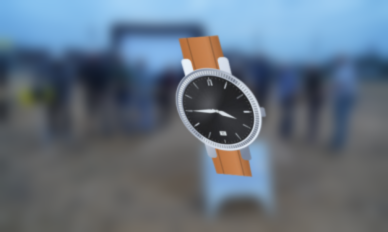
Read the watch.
3:45
